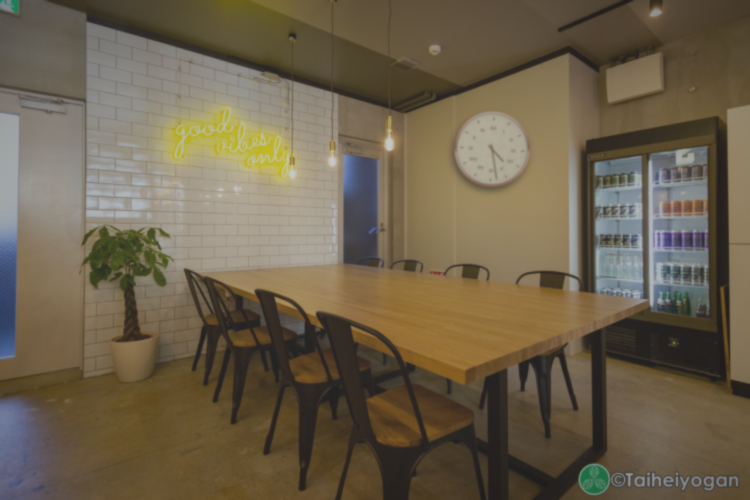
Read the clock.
4:28
